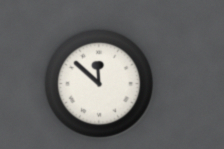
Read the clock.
11:52
